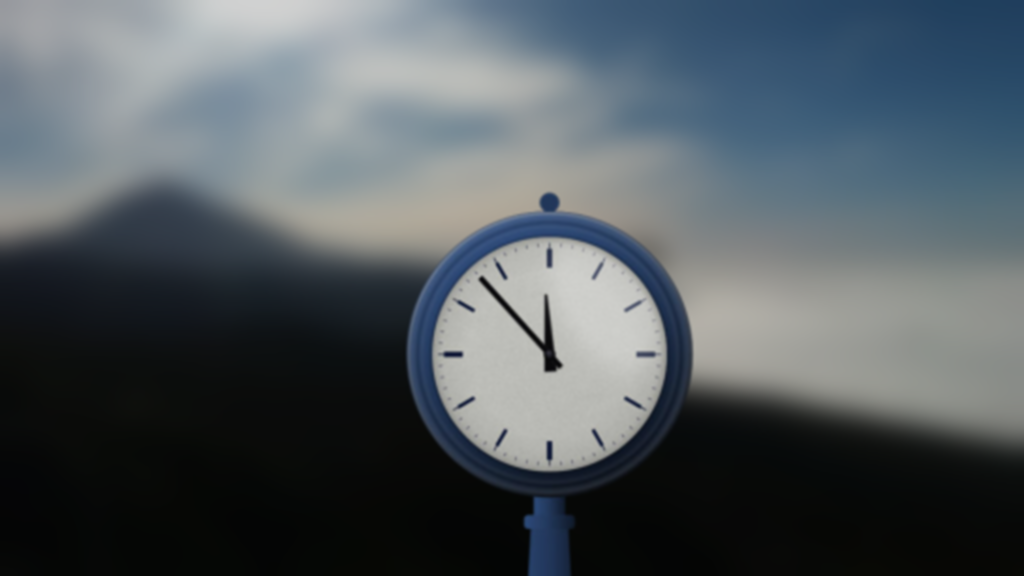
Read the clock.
11:53
